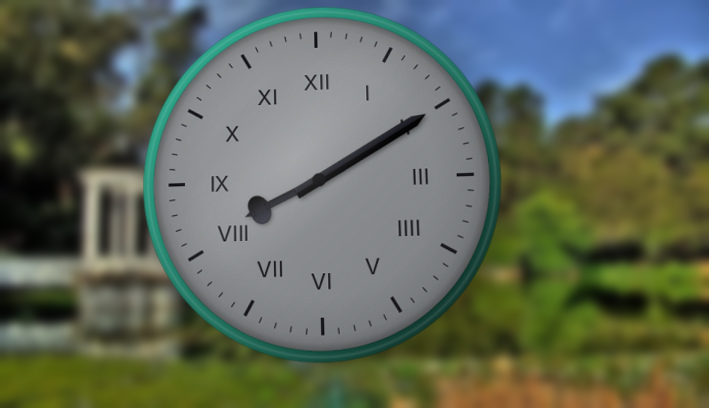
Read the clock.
8:10
